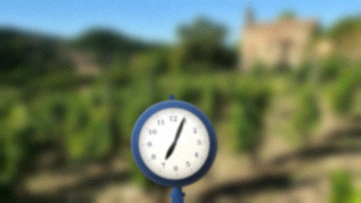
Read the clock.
7:04
